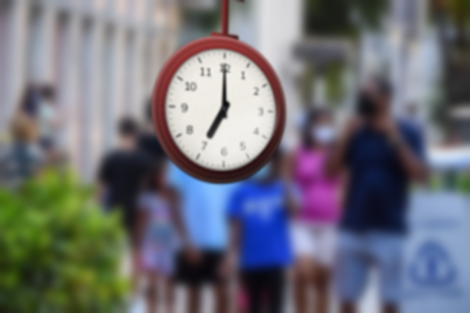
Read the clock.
7:00
